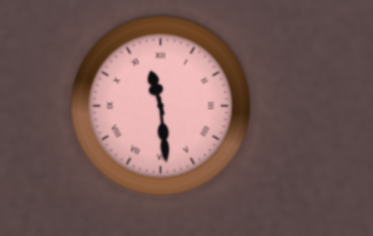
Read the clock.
11:29
